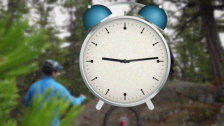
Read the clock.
9:14
